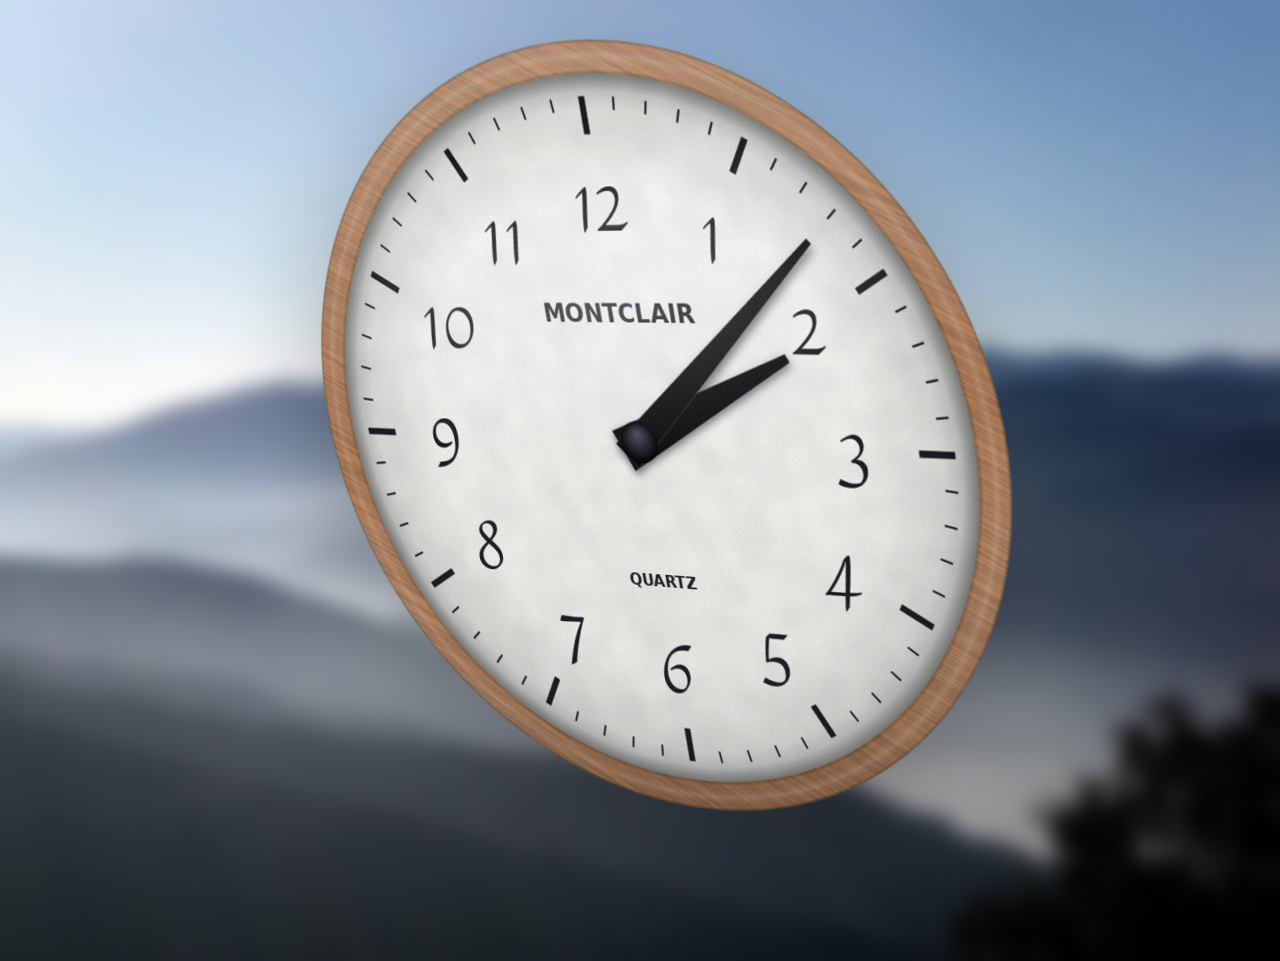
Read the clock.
2:08
